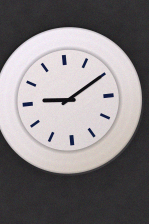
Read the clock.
9:10
